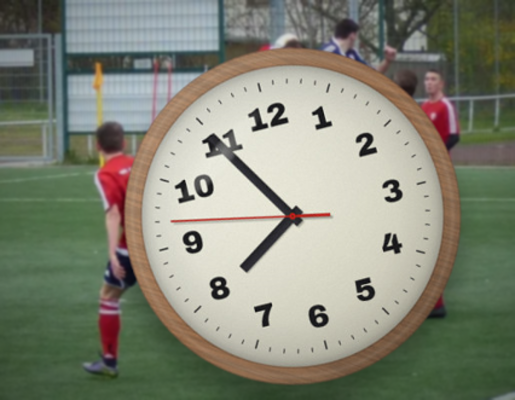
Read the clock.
7:54:47
